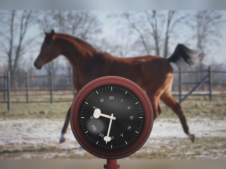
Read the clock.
9:32
